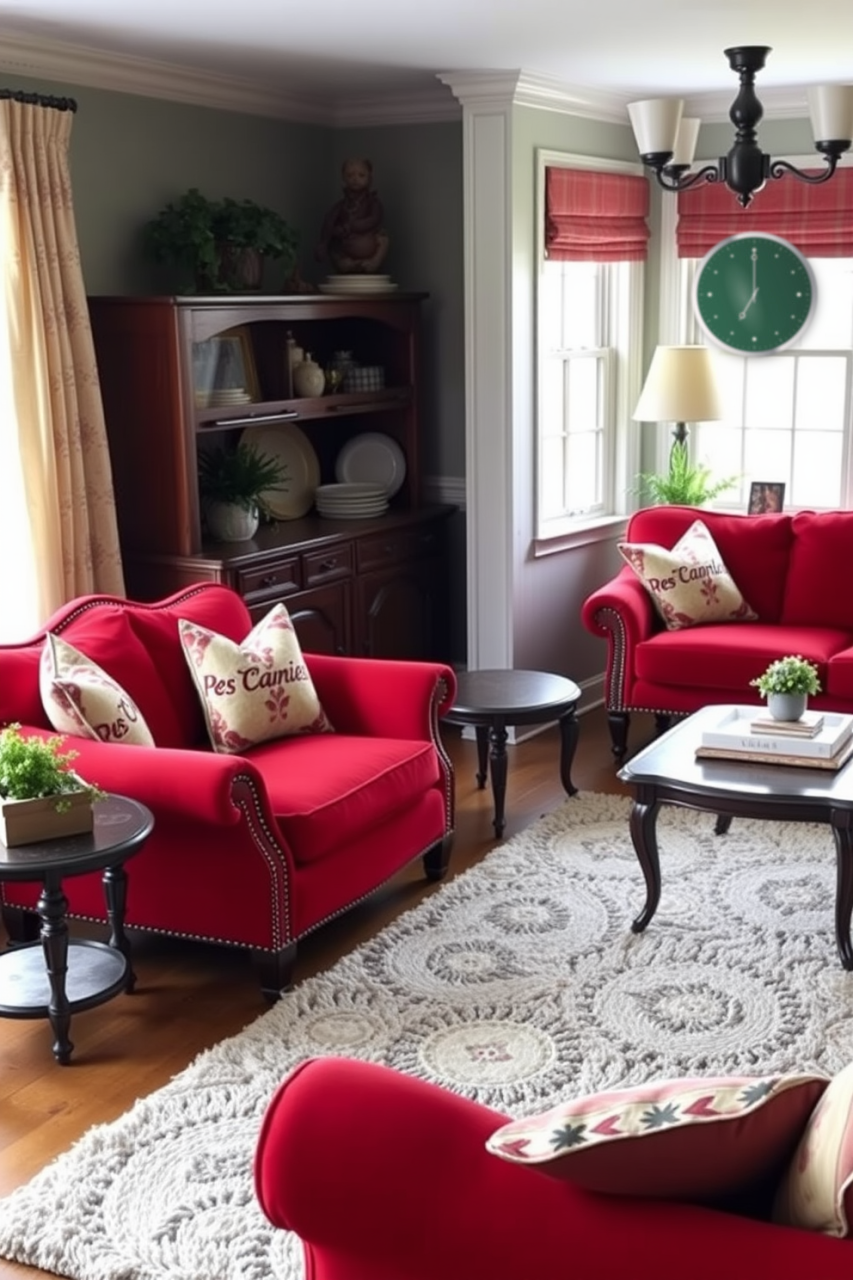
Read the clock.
7:00
